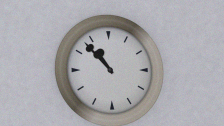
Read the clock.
10:53
